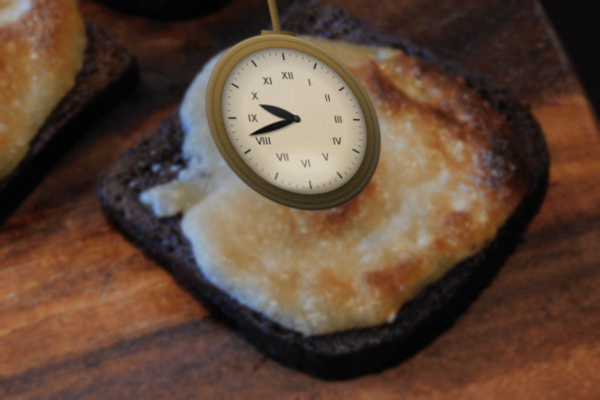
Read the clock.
9:42
